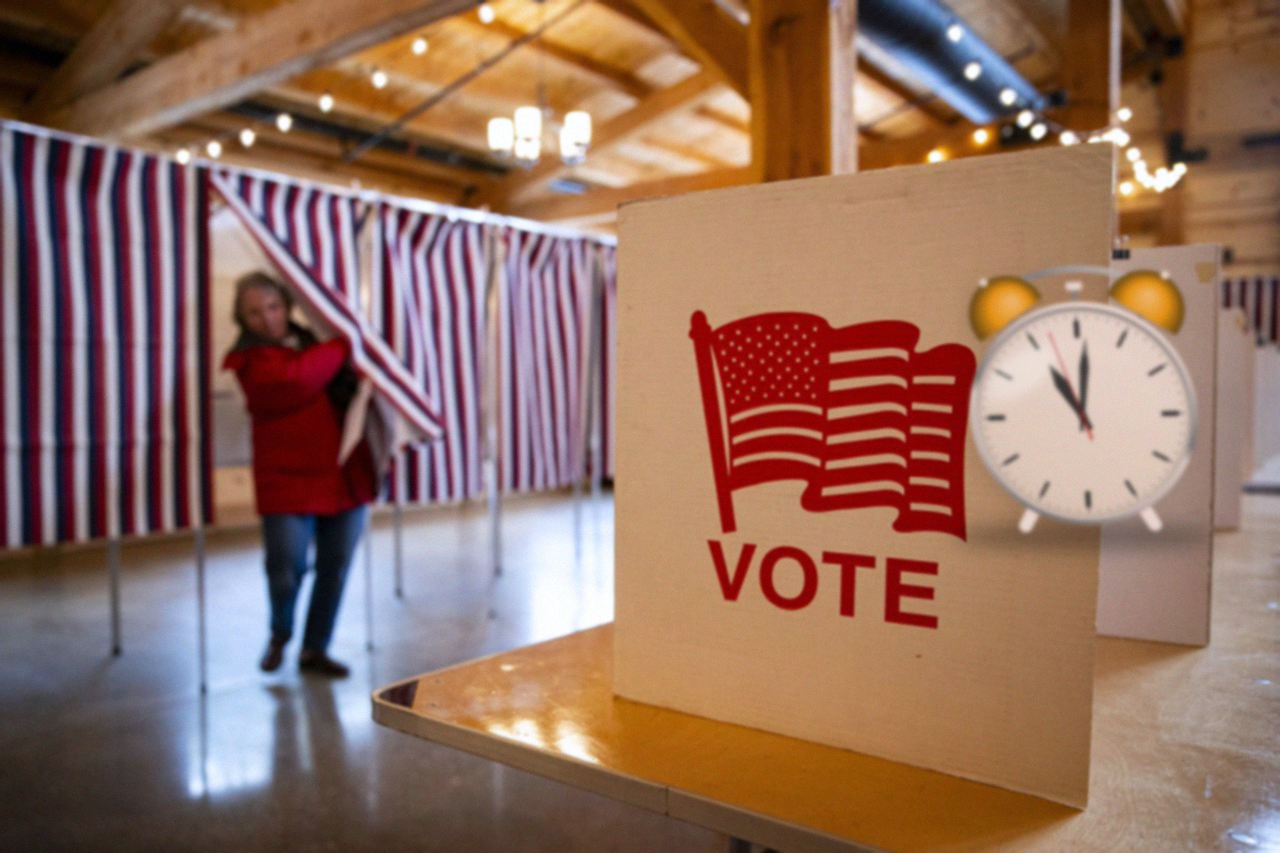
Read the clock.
11:00:57
